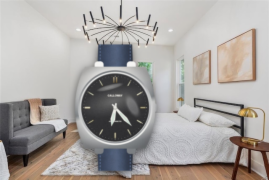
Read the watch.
6:23
